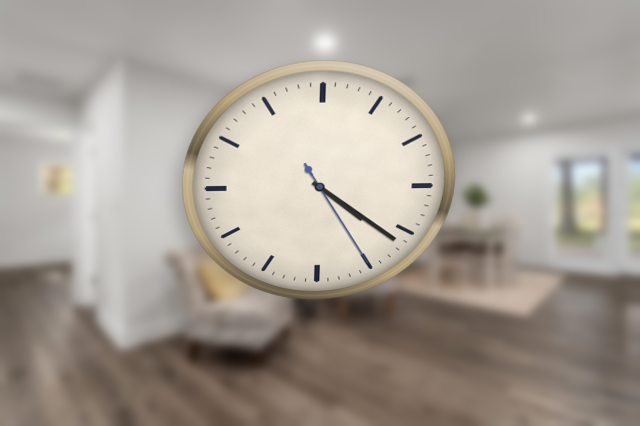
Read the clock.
4:21:25
